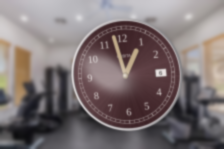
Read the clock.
12:58
